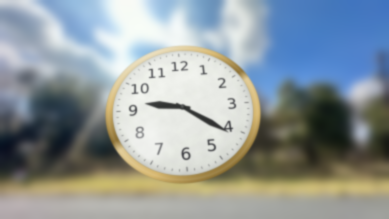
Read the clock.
9:21
